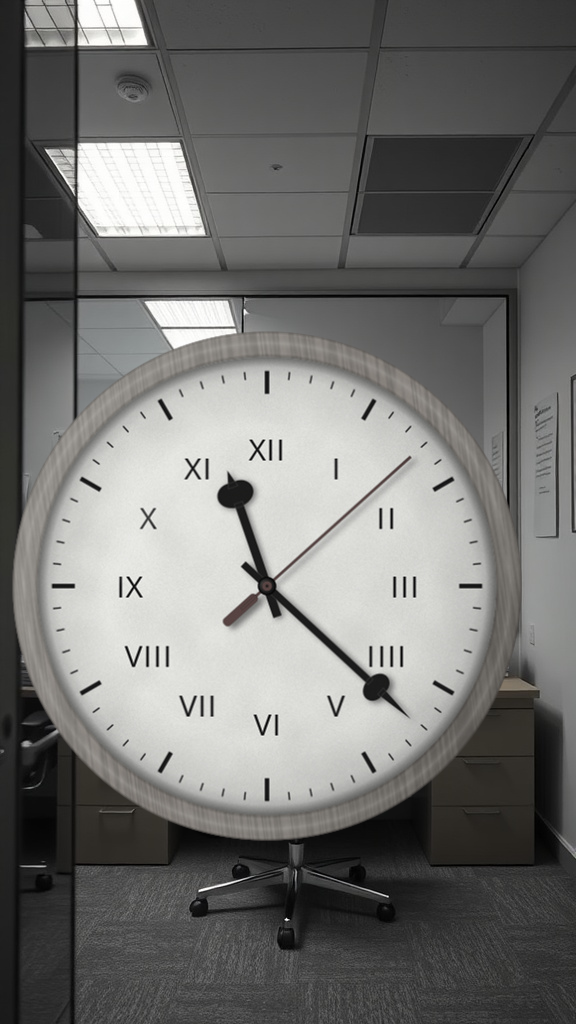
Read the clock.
11:22:08
